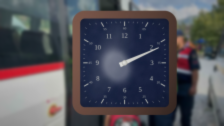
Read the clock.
2:11
